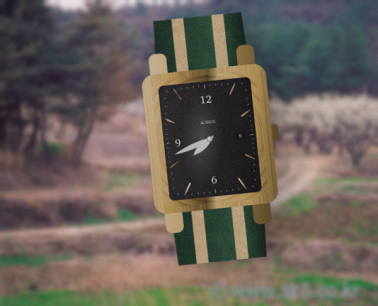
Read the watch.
7:42
